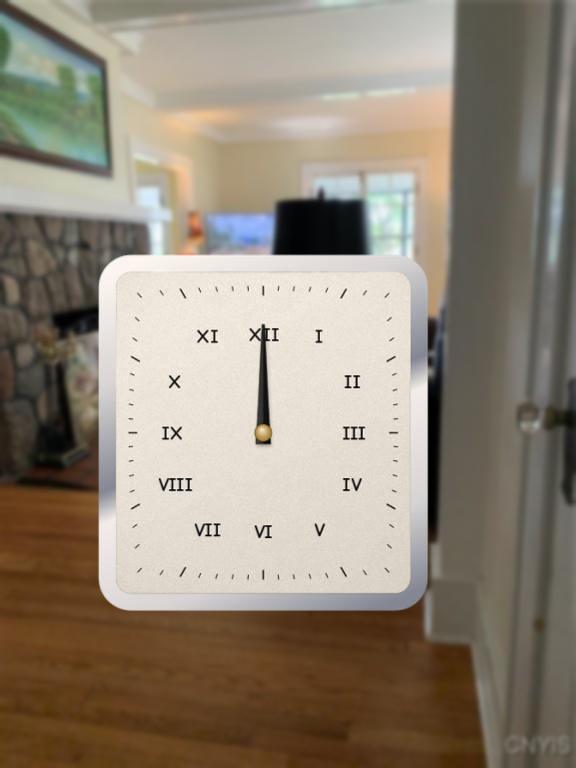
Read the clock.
12:00
